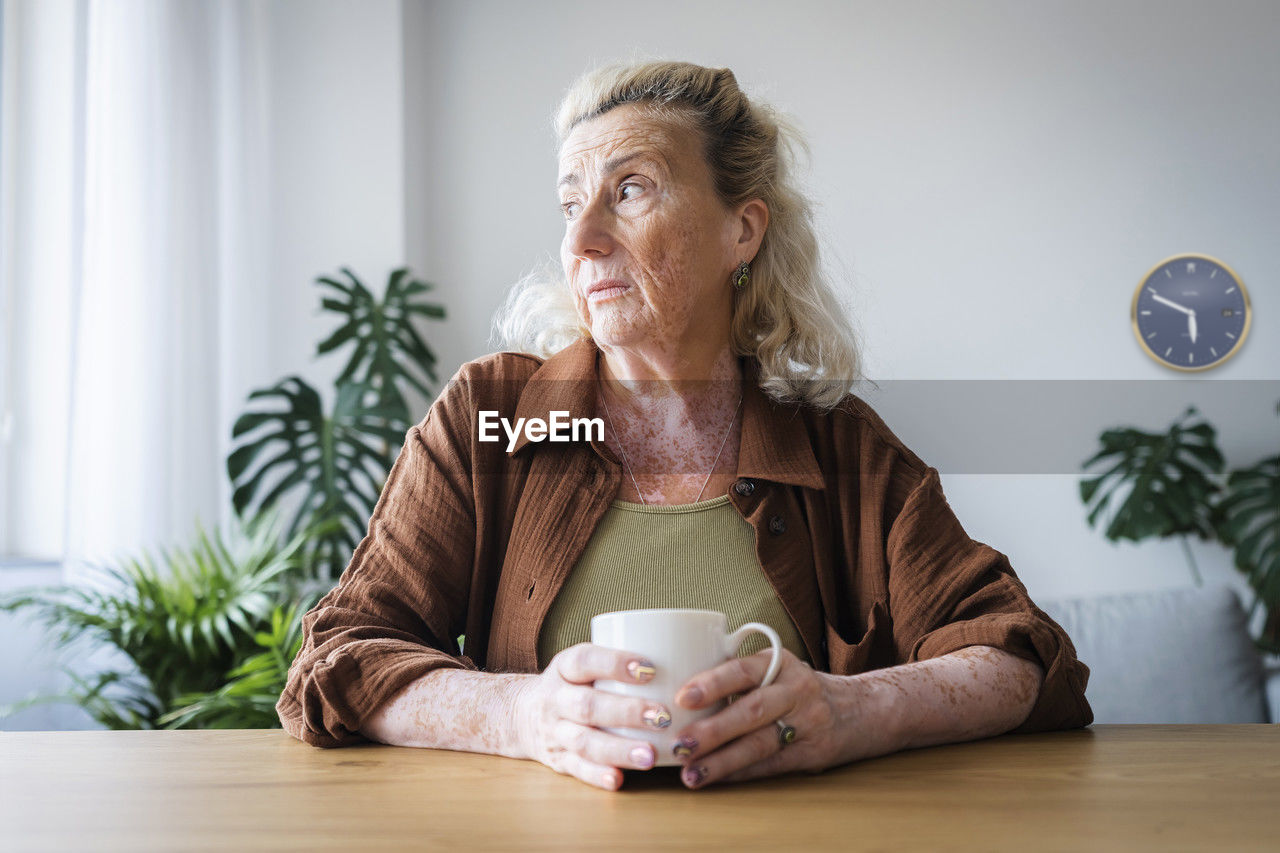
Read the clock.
5:49
